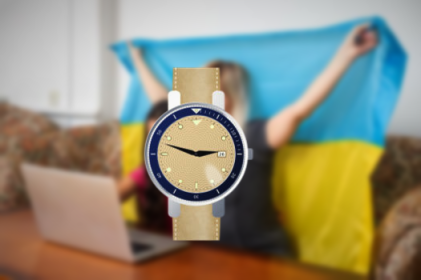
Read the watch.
2:48
